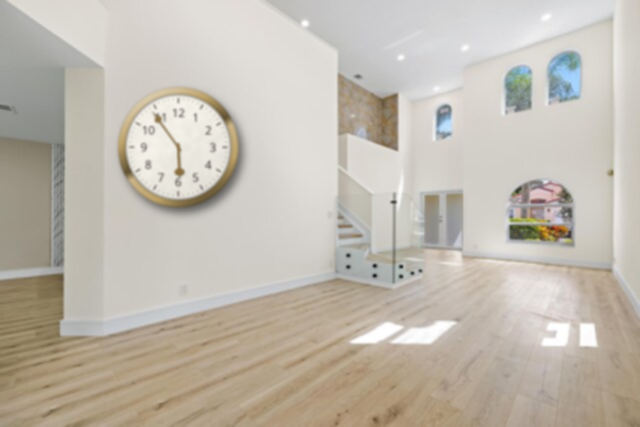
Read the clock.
5:54
